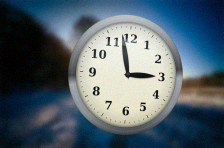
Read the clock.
2:58
